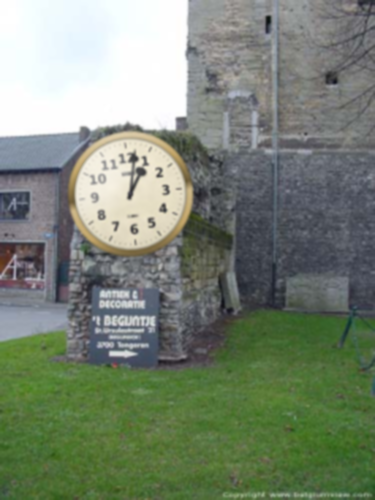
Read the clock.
1:02
